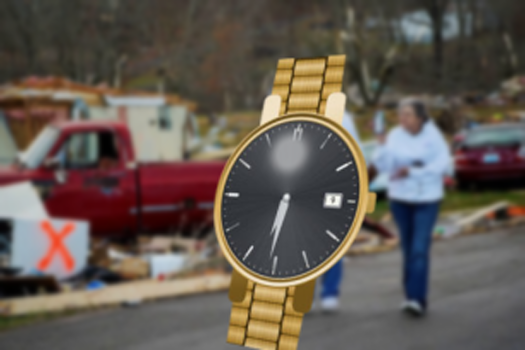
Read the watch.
6:31
